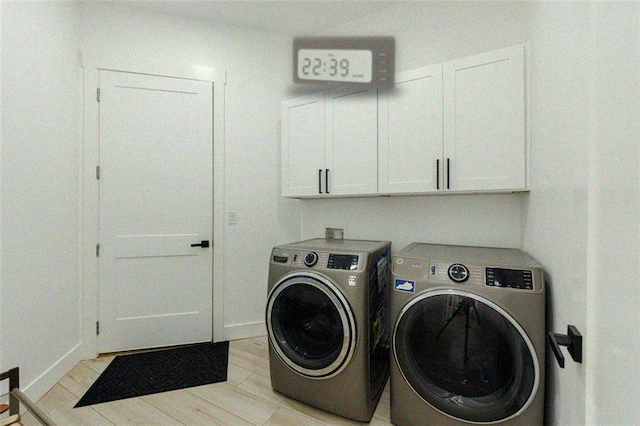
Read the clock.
22:39
